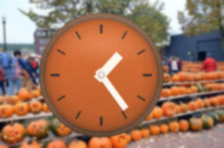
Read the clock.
1:24
